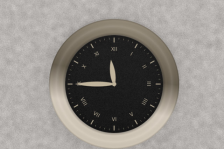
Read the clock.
11:45
